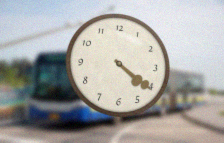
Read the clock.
4:21
